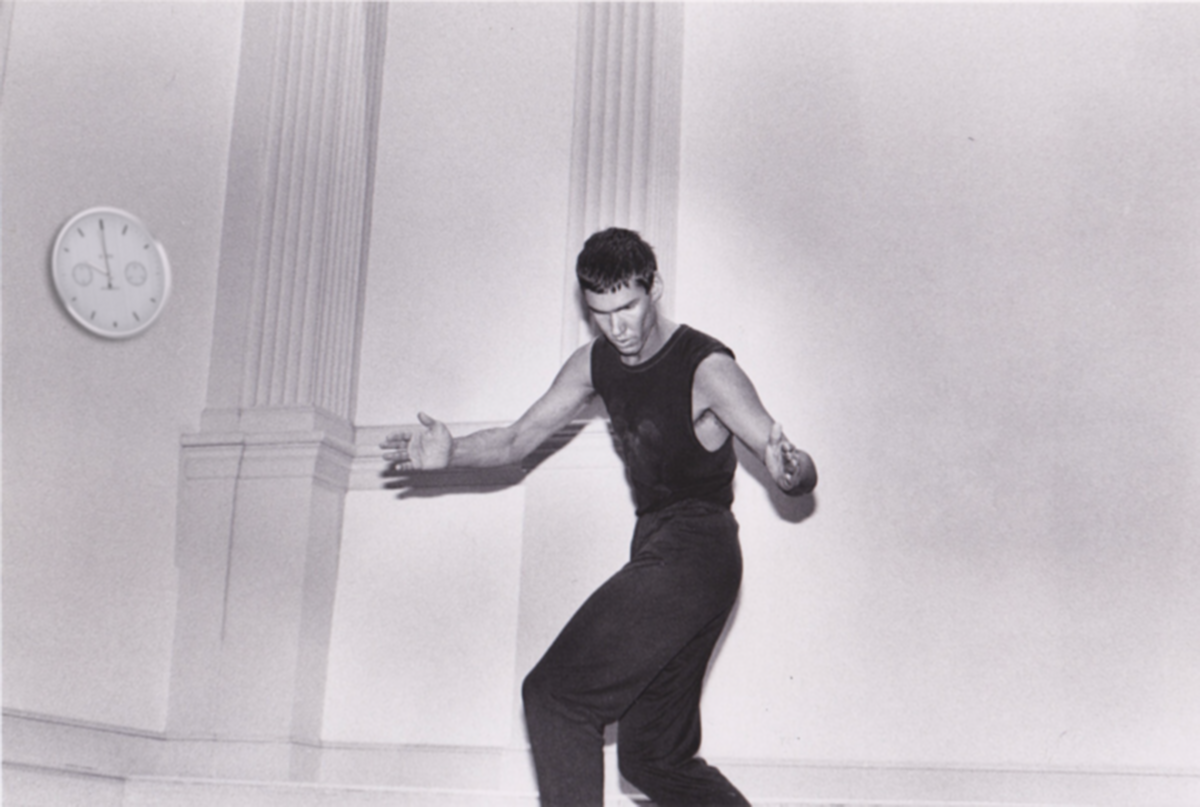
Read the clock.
9:59
